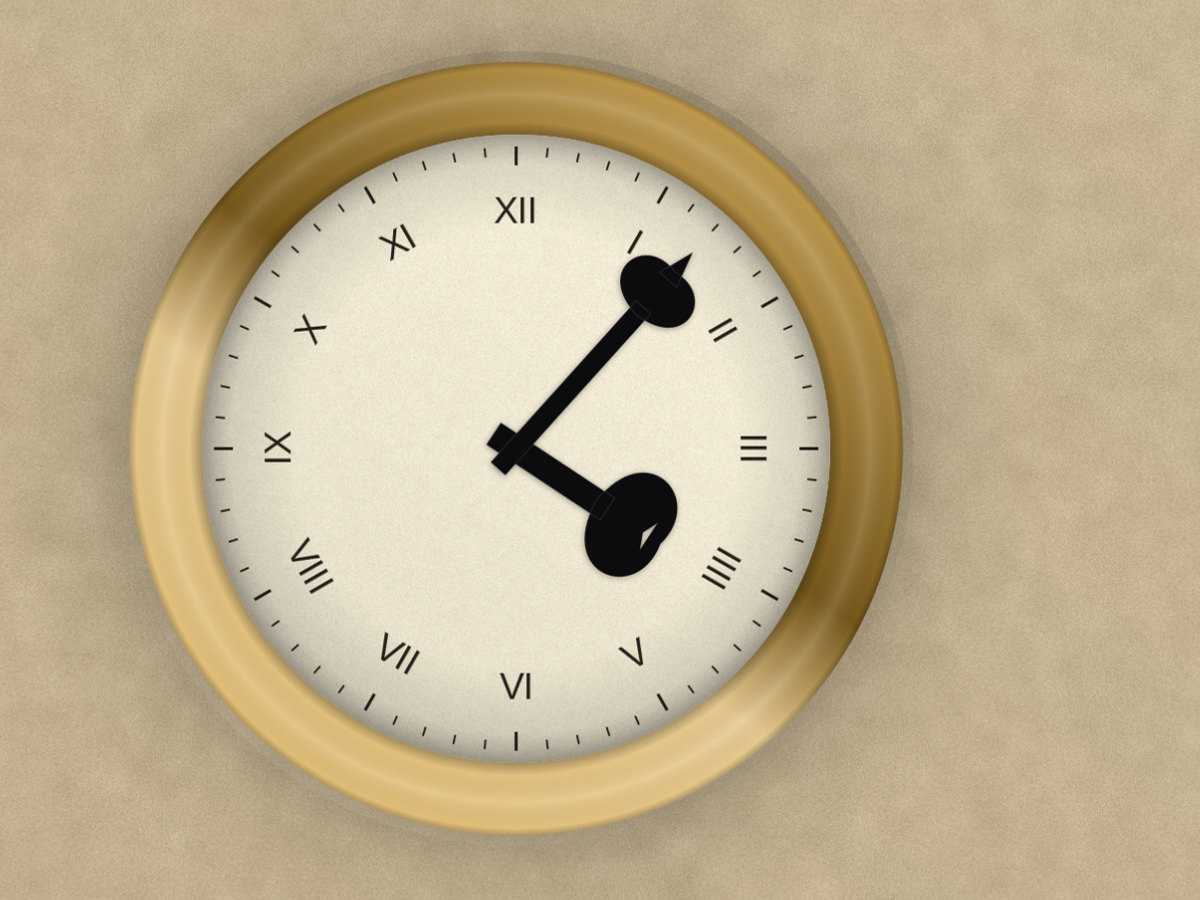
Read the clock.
4:07
